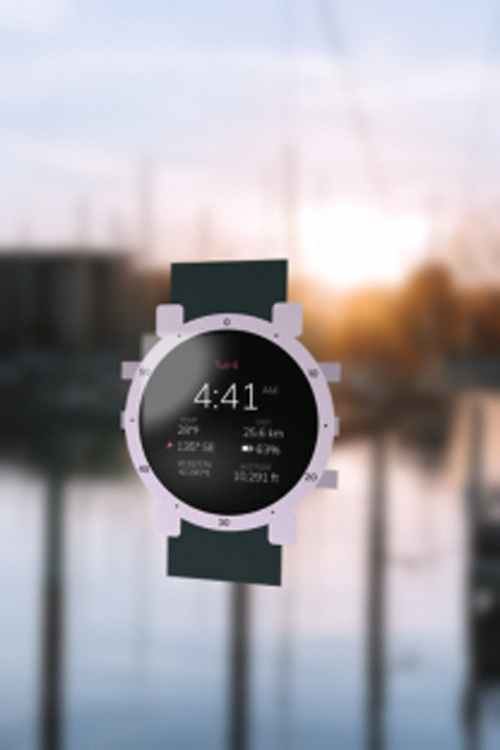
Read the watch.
4:41
